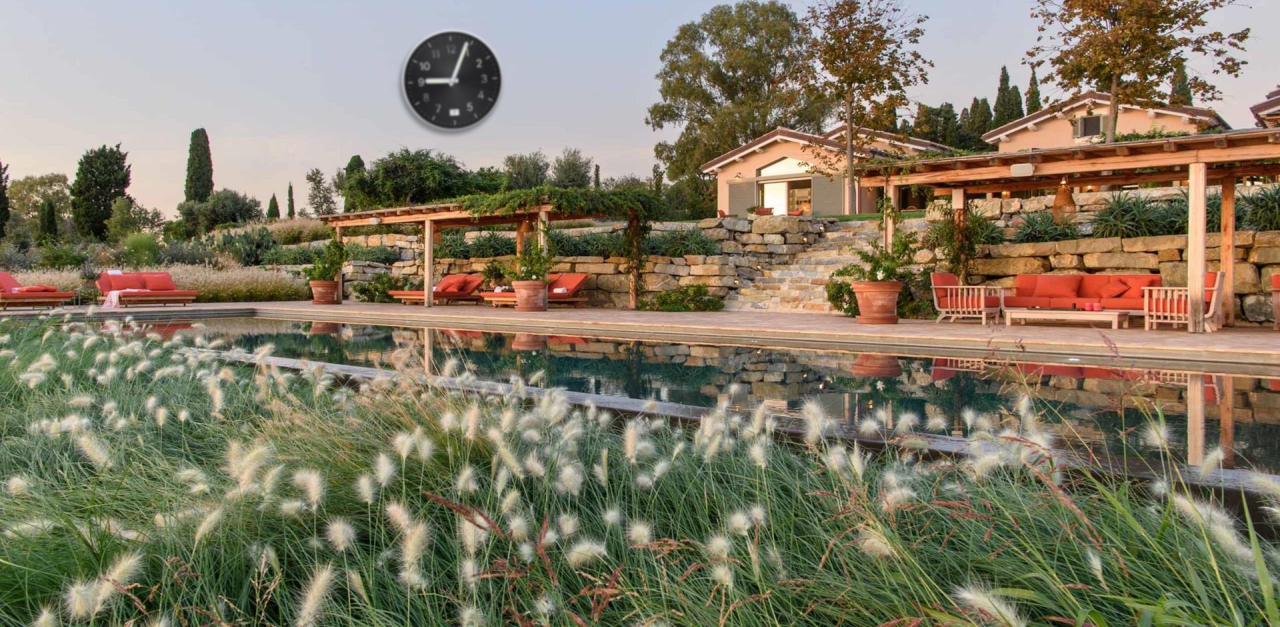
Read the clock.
9:04
